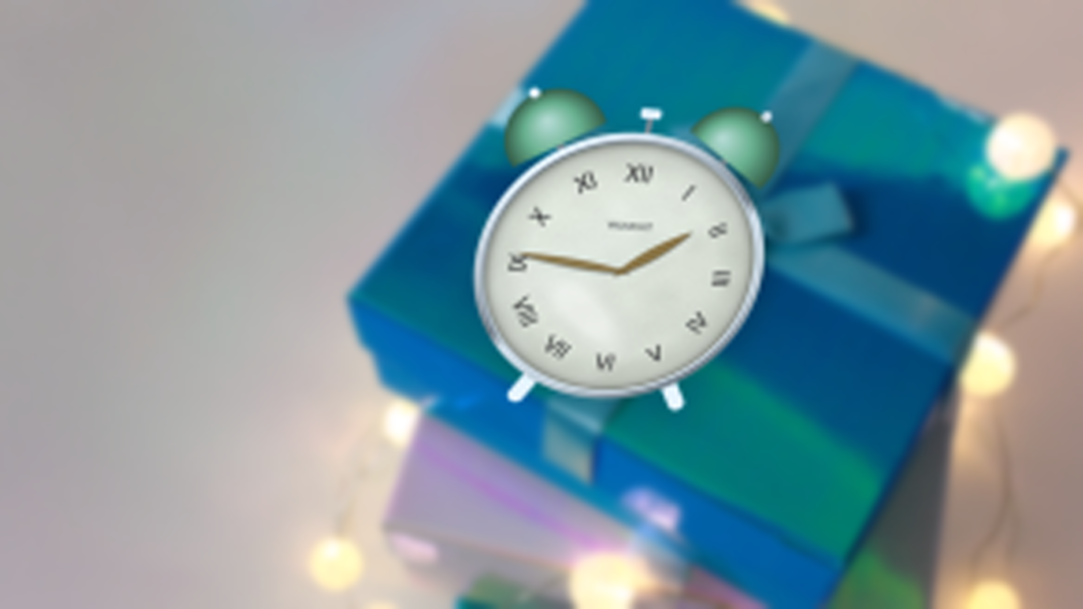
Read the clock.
1:46
